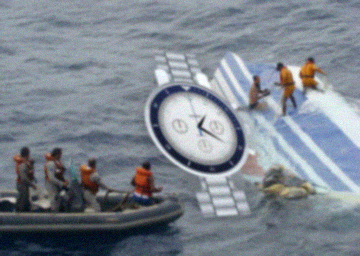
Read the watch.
1:21
